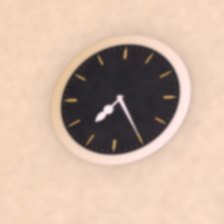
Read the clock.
7:25
